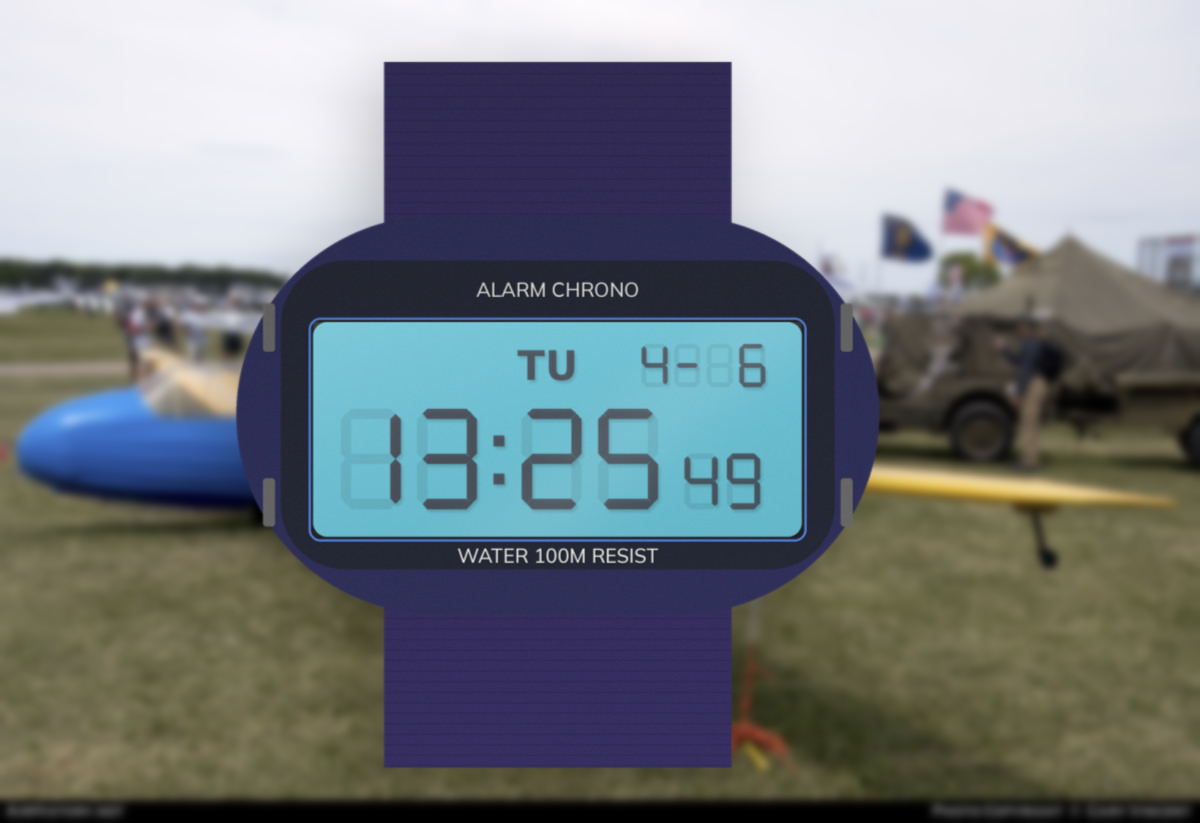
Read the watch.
13:25:49
